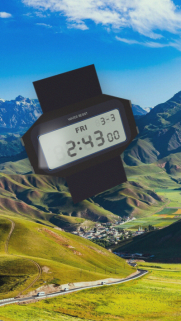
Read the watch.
2:43:00
